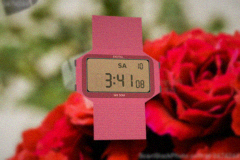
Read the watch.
3:41:08
